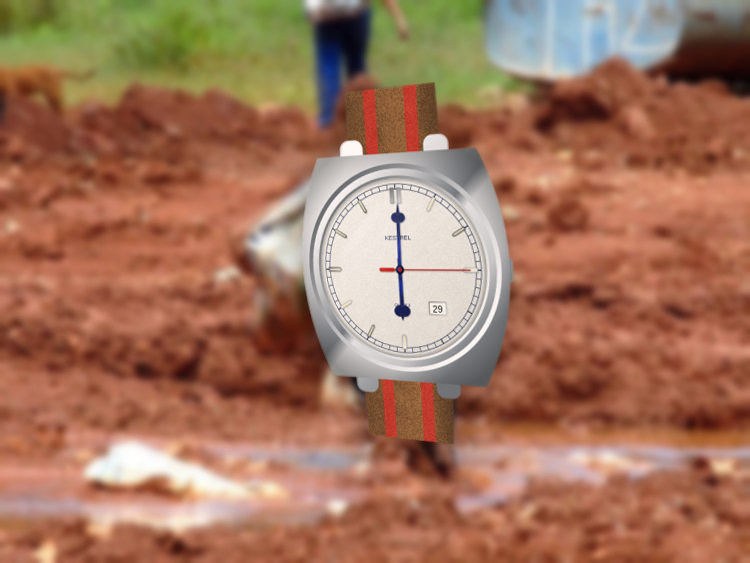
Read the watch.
6:00:15
